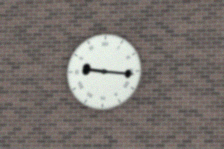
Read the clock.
9:16
